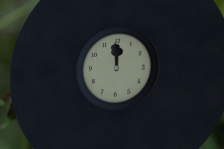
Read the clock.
11:59
